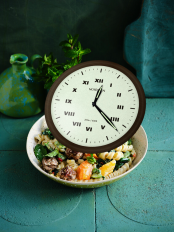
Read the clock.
12:22
